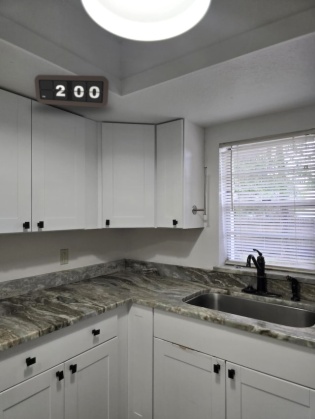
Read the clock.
2:00
